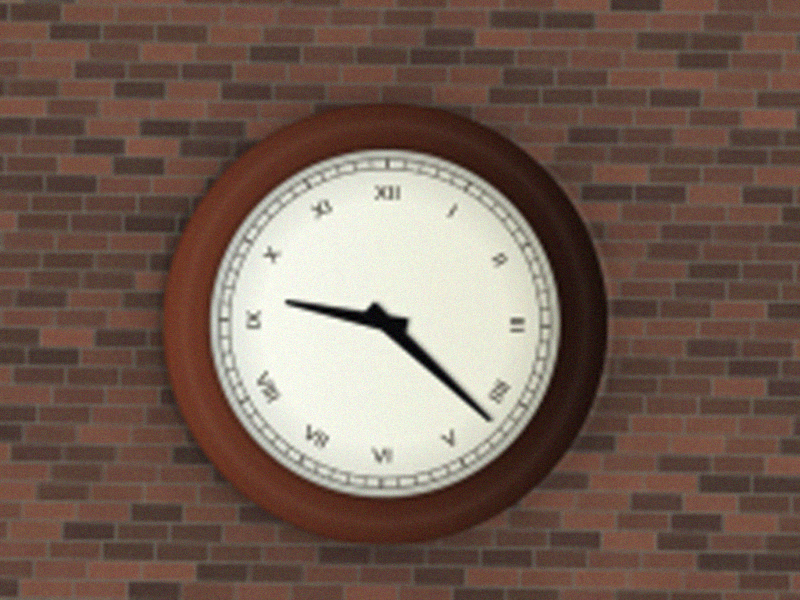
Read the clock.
9:22
